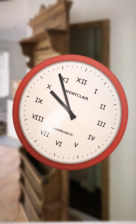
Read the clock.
9:54
